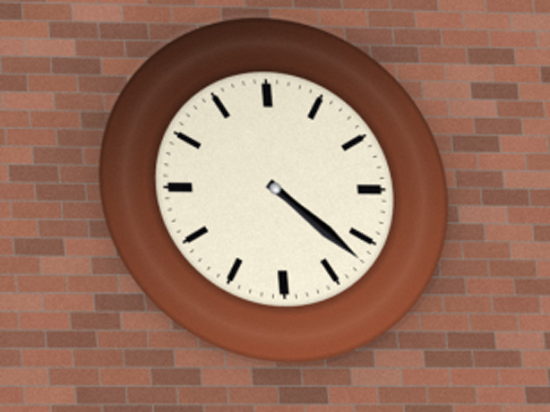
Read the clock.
4:22
